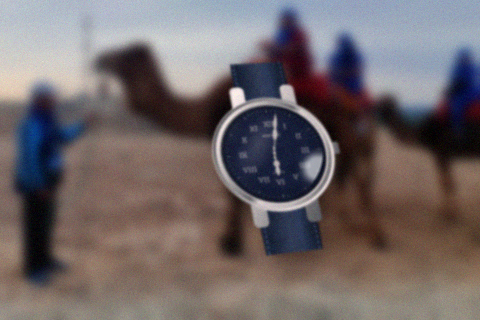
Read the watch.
6:02
